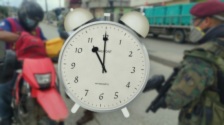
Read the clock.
11:00
